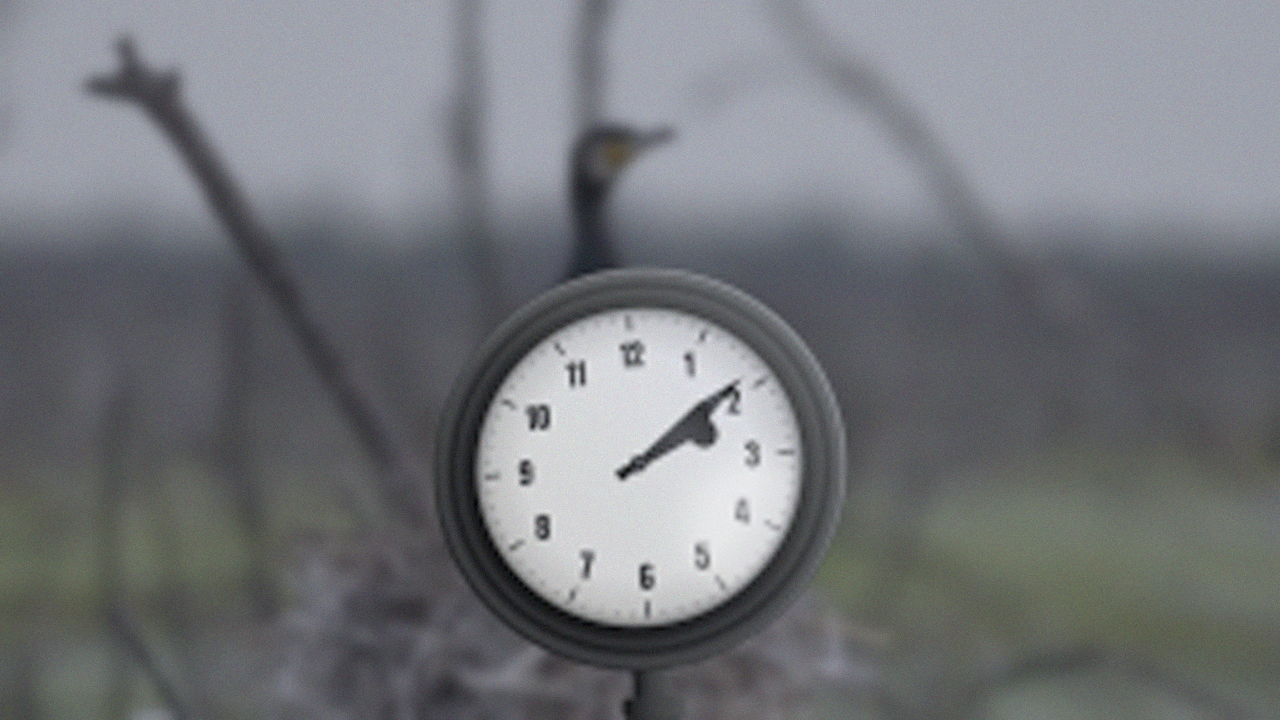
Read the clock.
2:09
